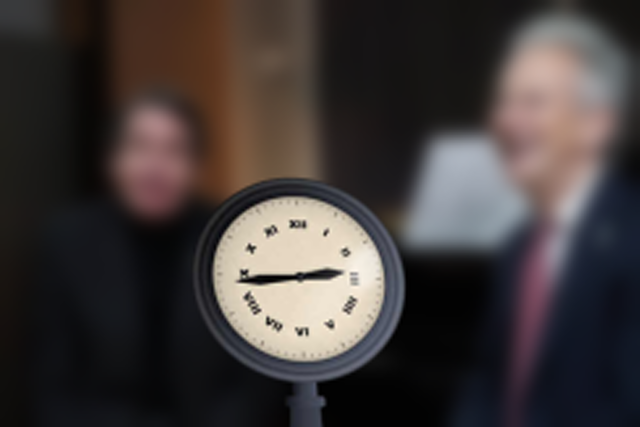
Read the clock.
2:44
